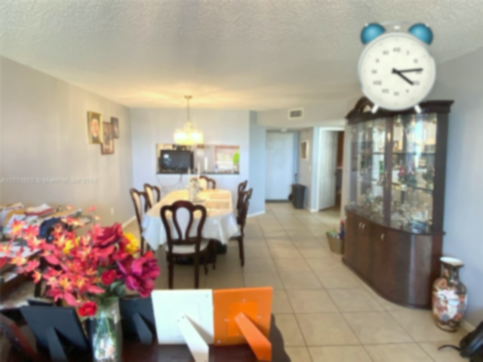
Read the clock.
4:14
